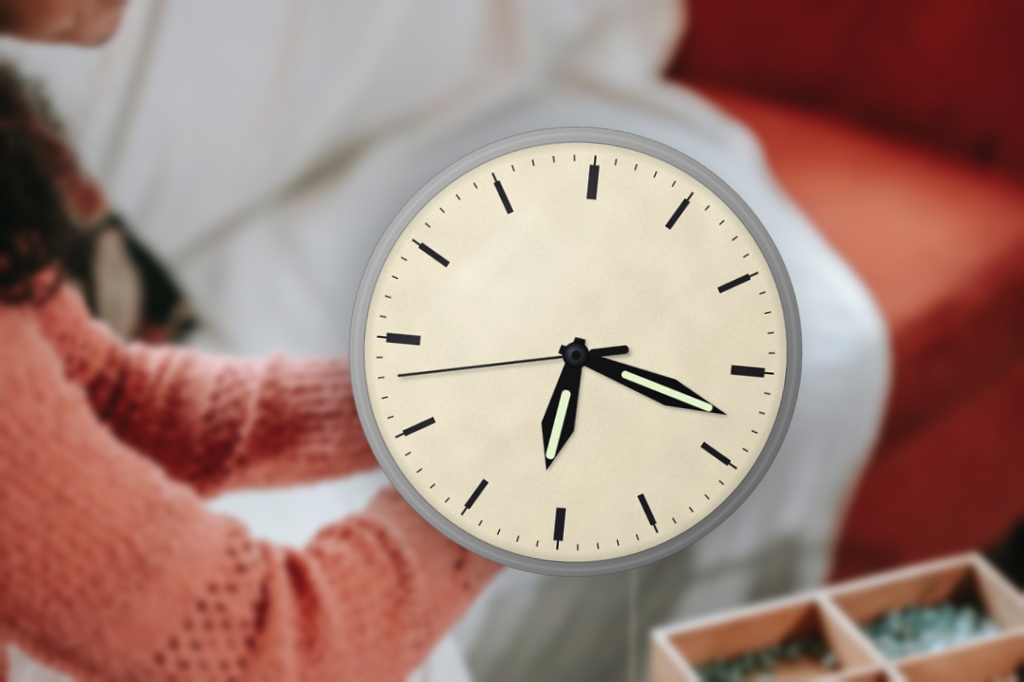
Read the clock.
6:17:43
